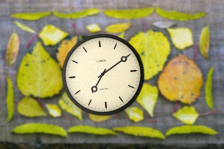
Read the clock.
7:10
